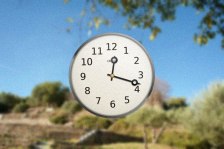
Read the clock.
12:18
